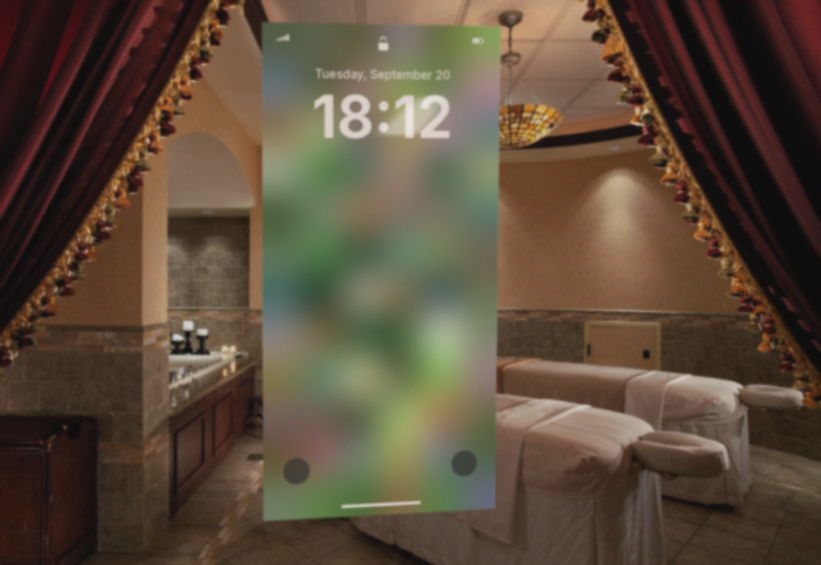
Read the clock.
18:12
